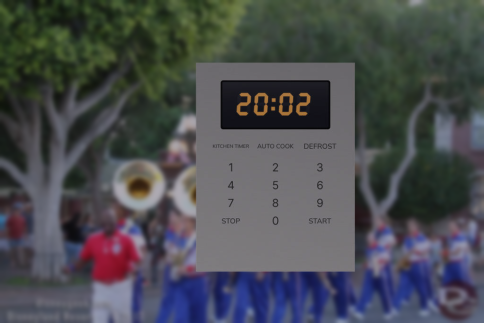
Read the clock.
20:02
